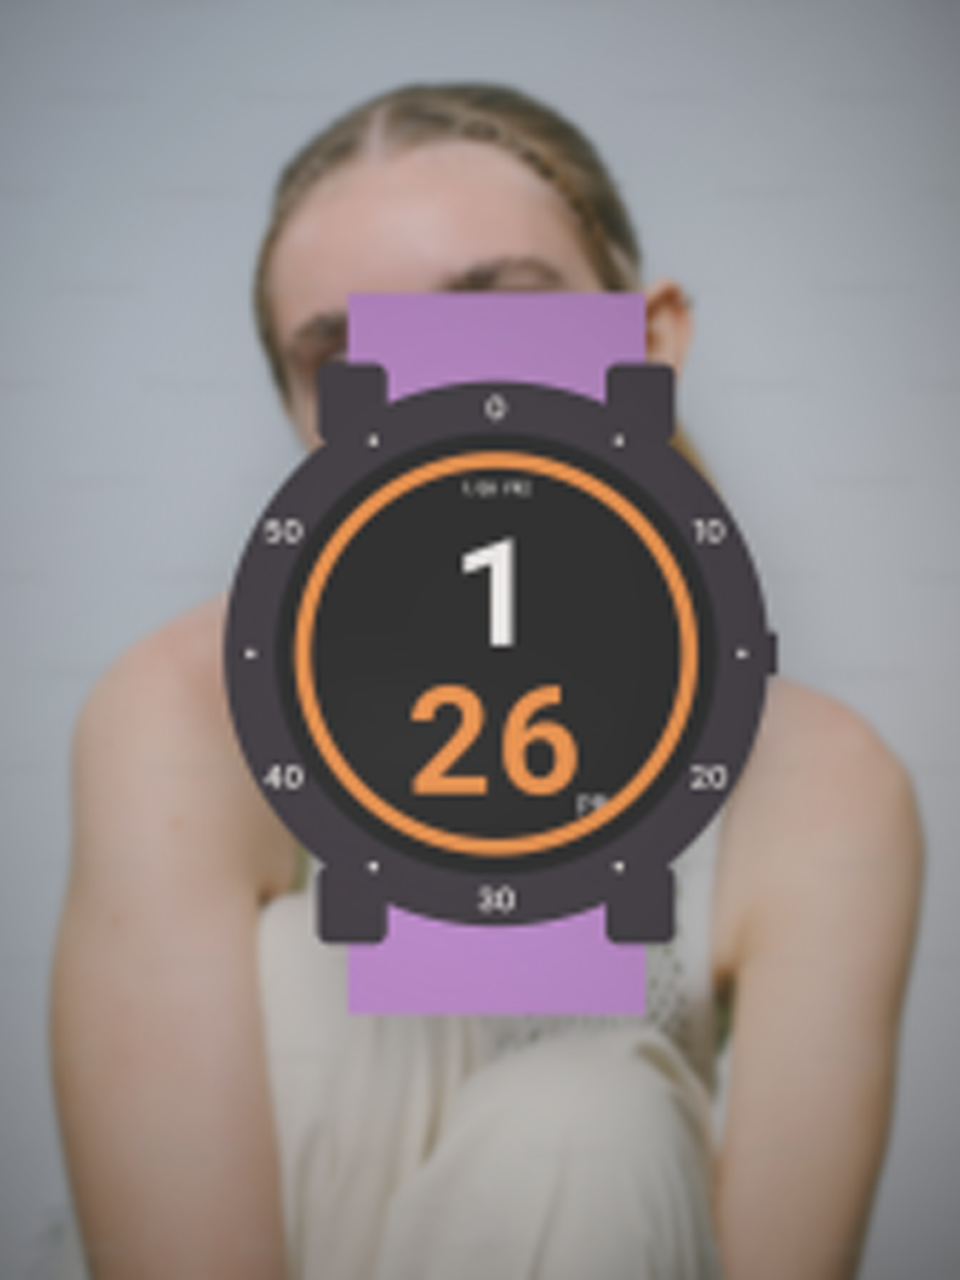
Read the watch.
1:26
